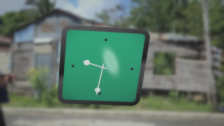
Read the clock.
9:31
